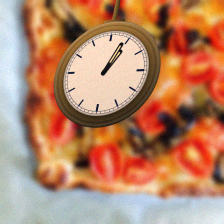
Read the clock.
1:04
